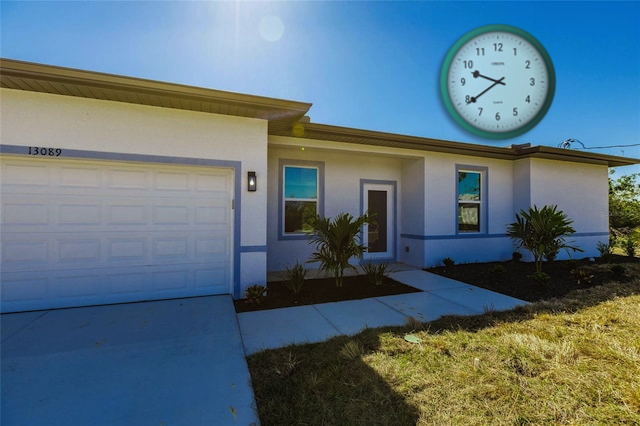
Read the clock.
9:39
